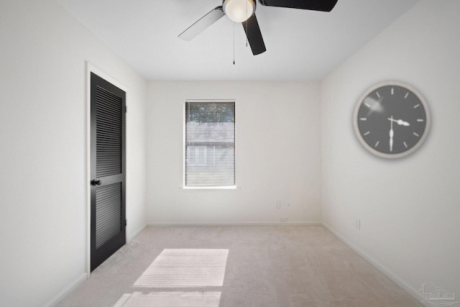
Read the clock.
3:30
